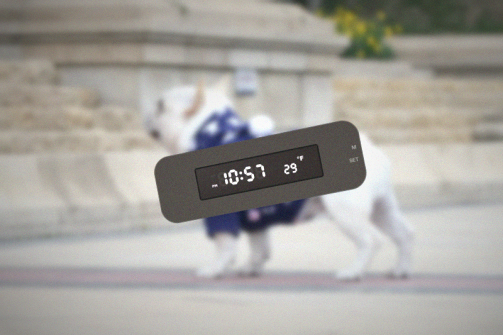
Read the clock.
10:57
